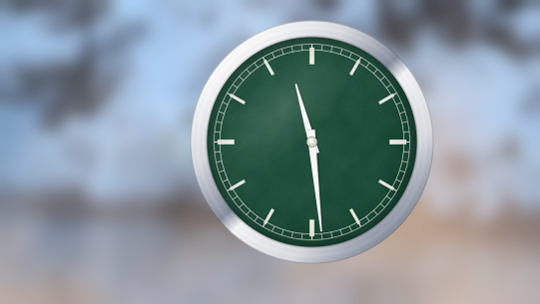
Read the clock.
11:29
